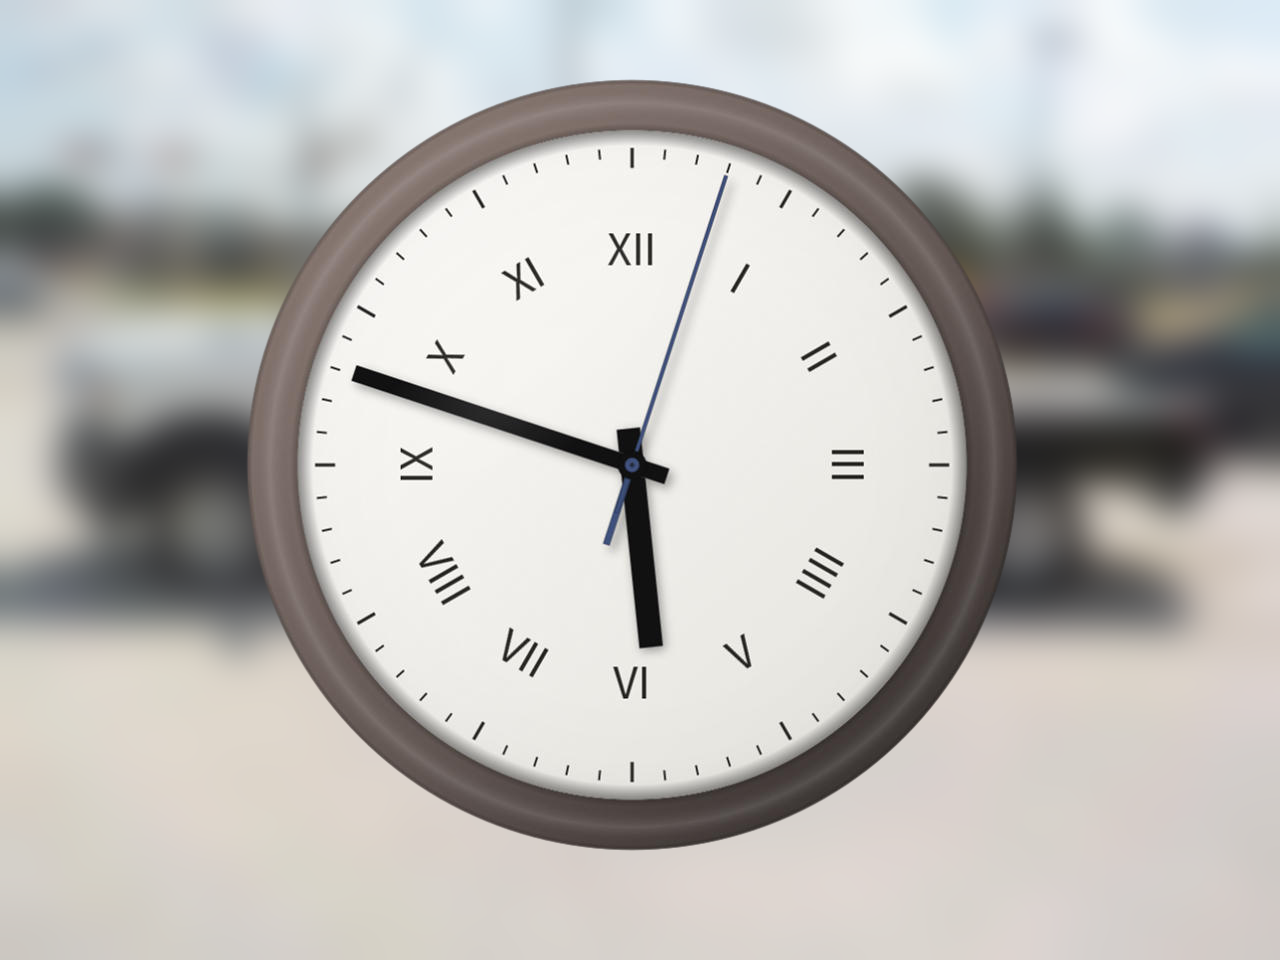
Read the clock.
5:48:03
